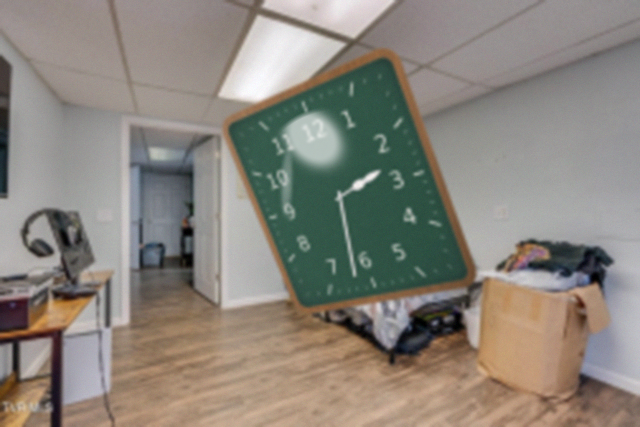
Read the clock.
2:32
